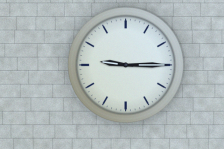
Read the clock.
9:15
